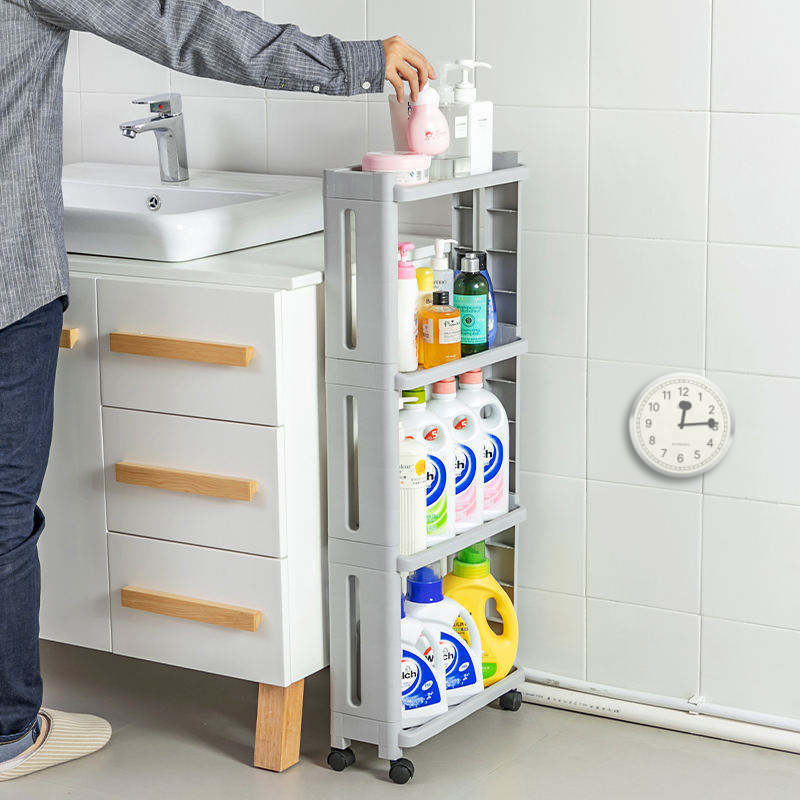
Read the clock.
12:14
